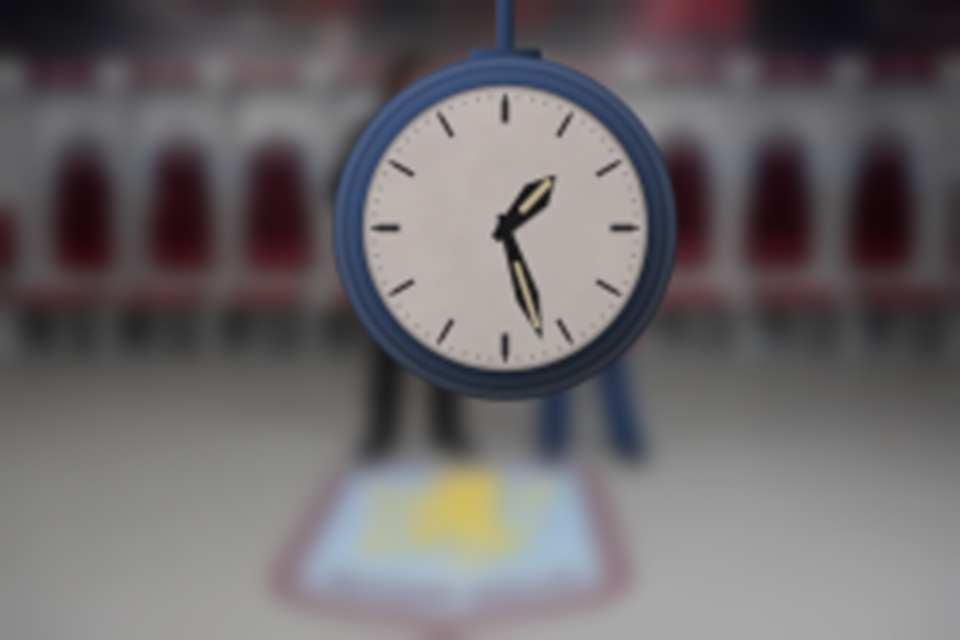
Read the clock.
1:27
